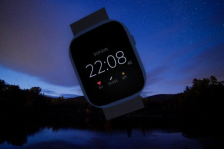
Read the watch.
22:08
